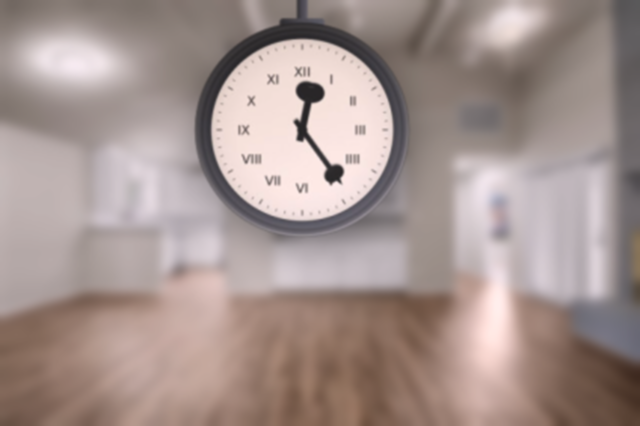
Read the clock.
12:24
